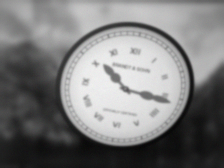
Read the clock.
10:16
